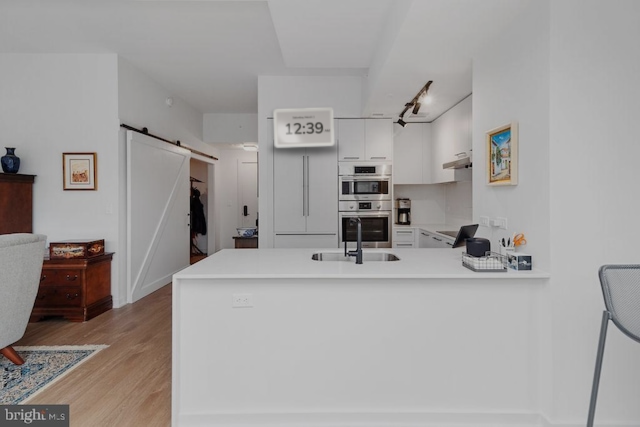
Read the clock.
12:39
